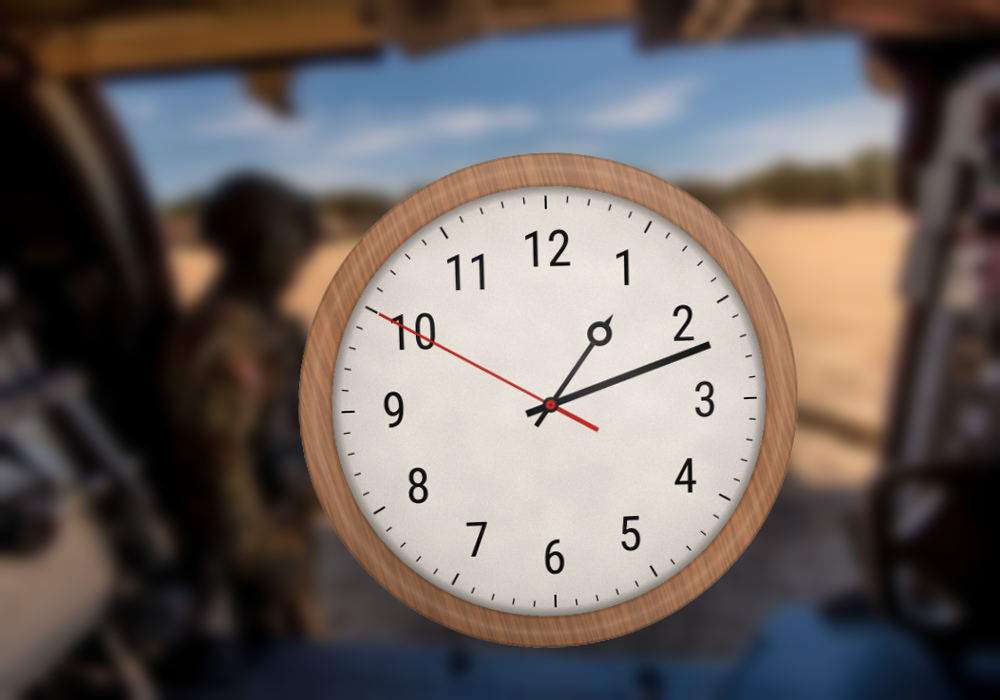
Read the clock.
1:11:50
